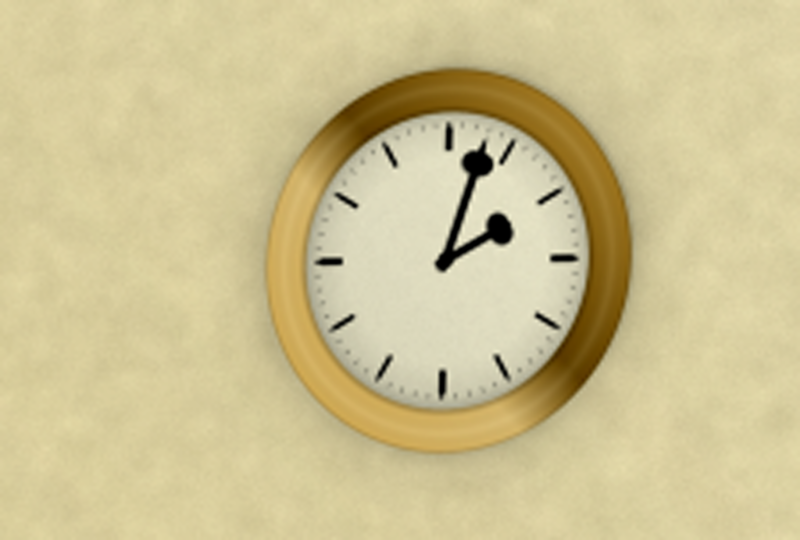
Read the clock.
2:03
